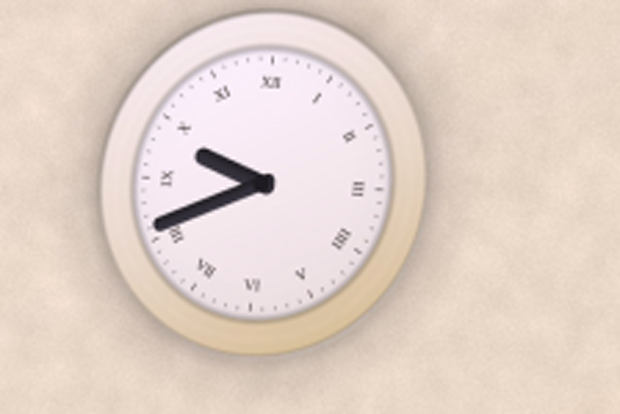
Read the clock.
9:41
